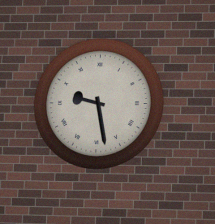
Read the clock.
9:28
